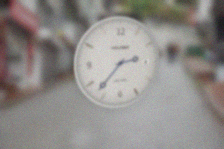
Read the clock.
2:37
